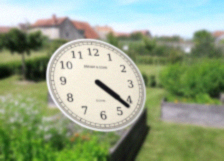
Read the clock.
4:22
